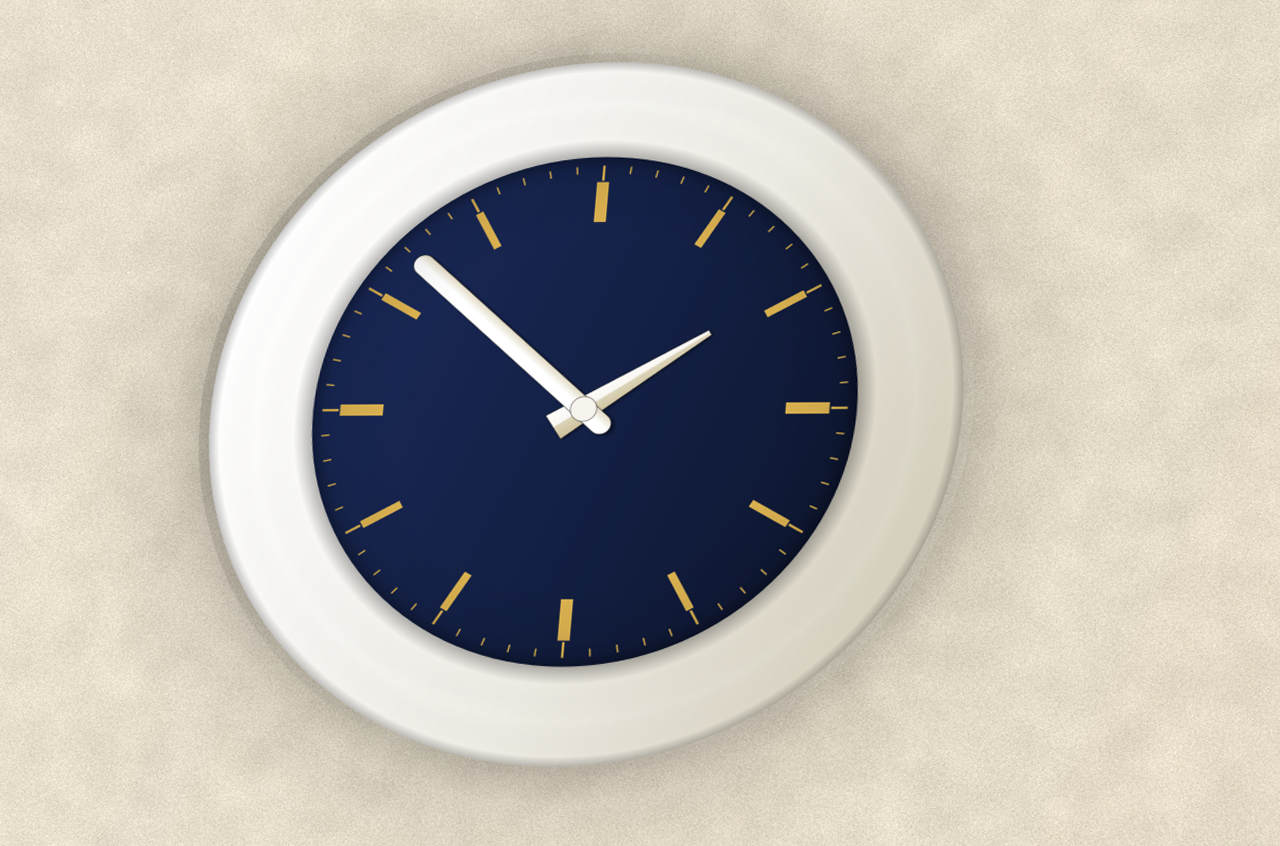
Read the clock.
1:52
